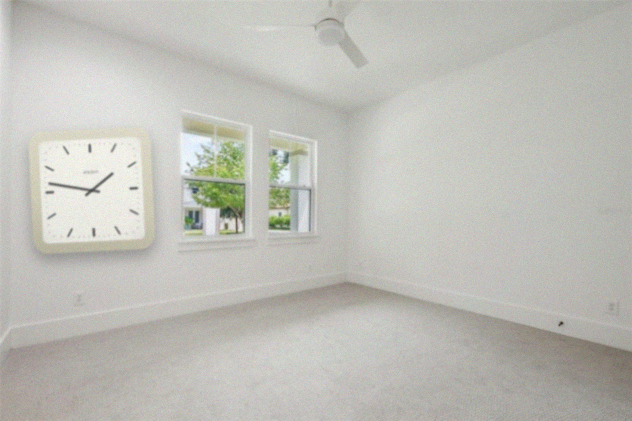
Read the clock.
1:47
